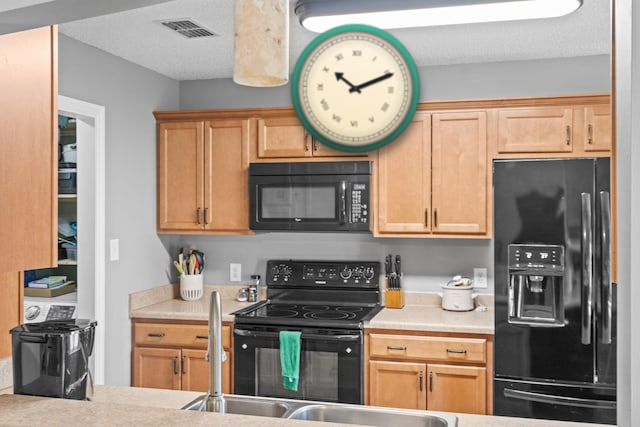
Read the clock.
10:11
